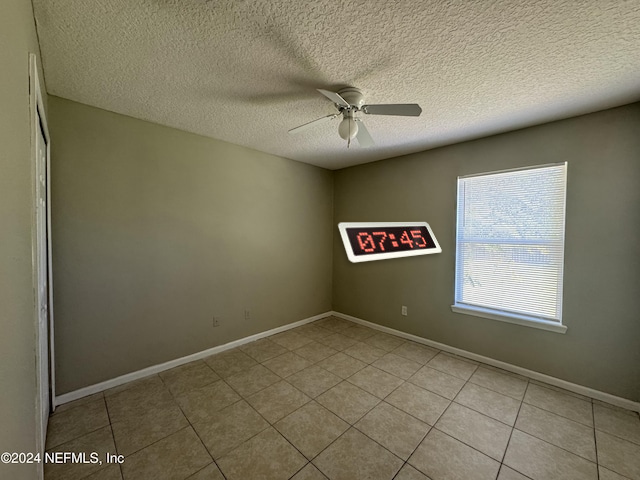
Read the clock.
7:45
